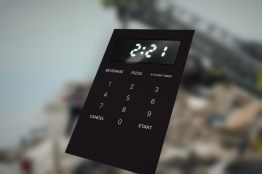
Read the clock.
2:21
